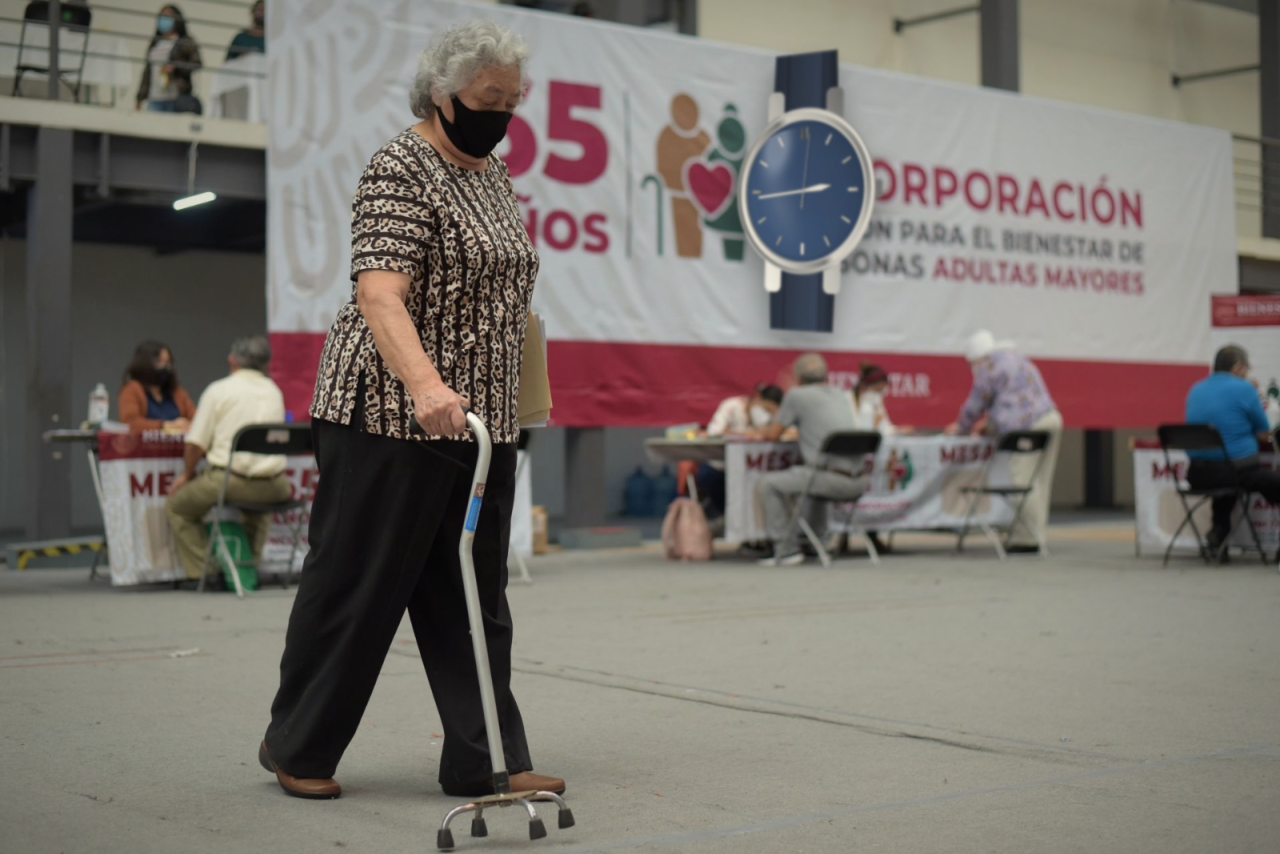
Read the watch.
2:44:01
